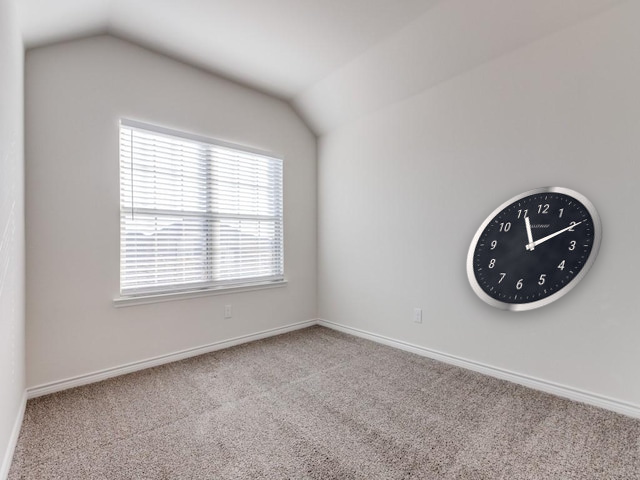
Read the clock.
11:10
